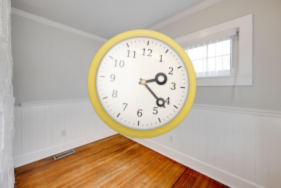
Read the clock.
2:22
